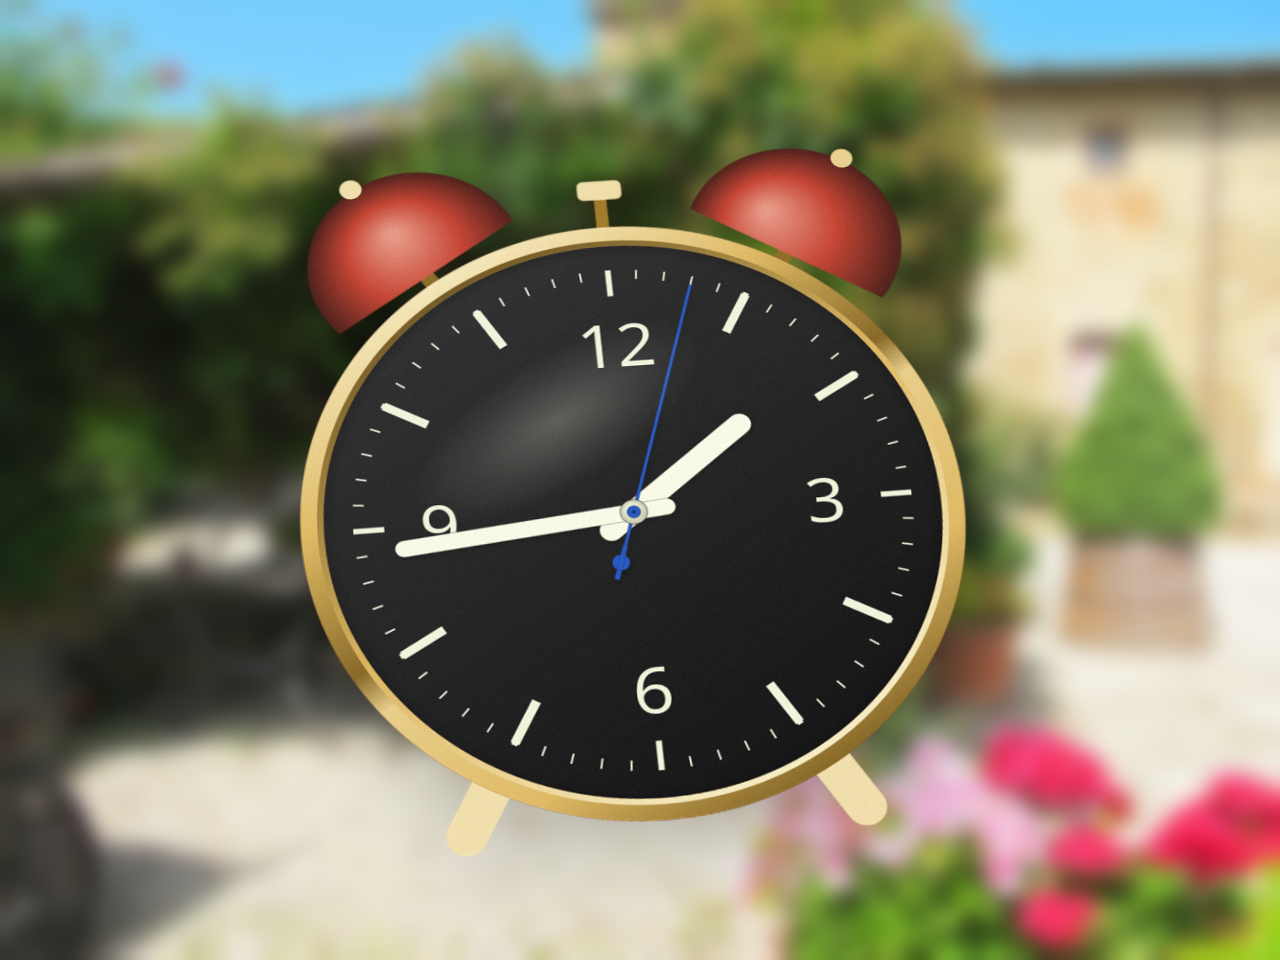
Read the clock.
1:44:03
